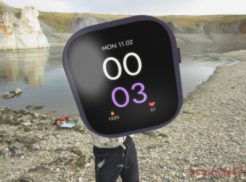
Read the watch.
0:03
